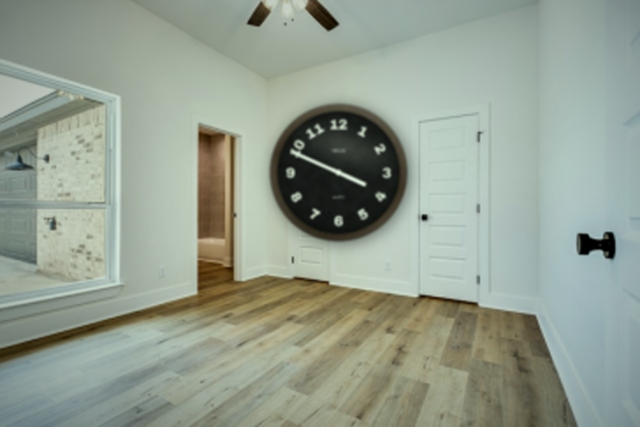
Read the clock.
3:49
